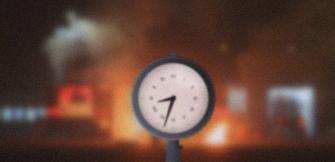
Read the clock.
8:33
